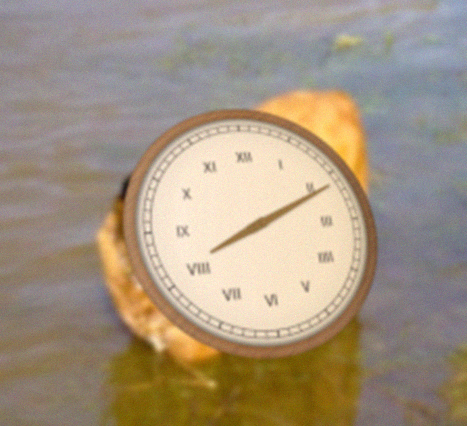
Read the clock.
8:11
